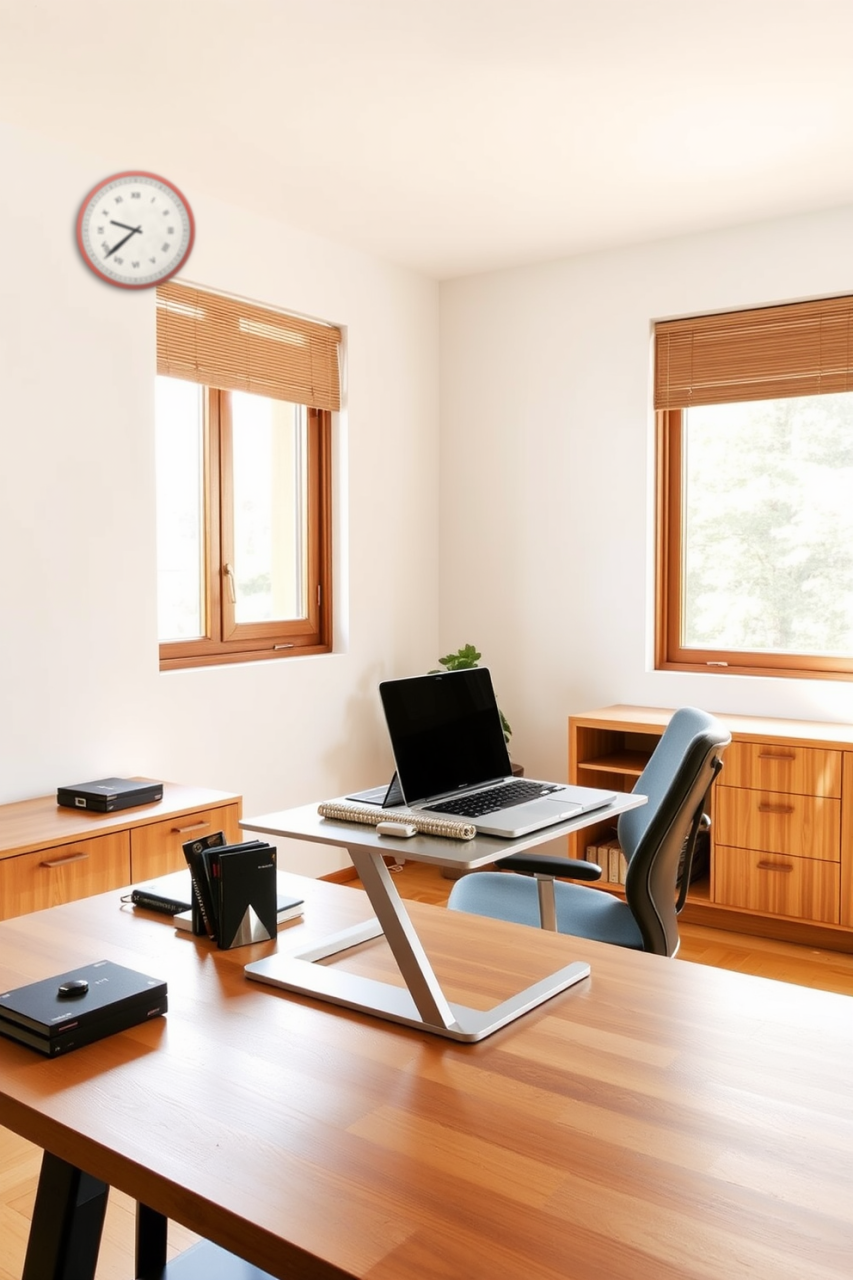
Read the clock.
9:38
